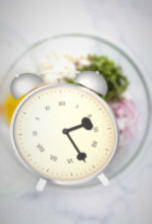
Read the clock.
2:26
